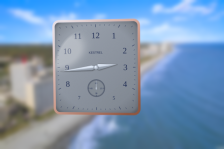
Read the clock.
2:44
